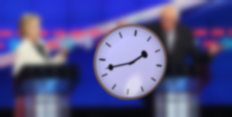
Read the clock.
1:42
